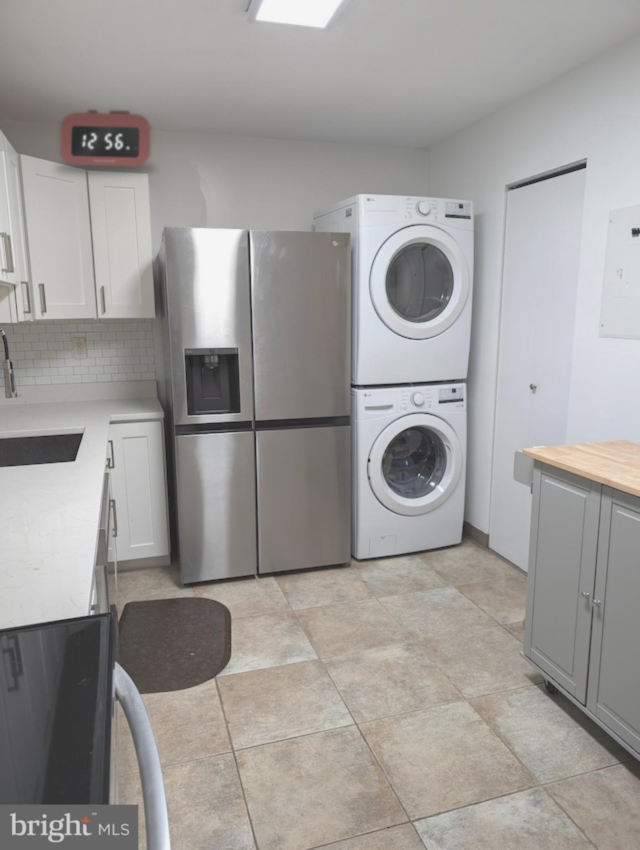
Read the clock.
12:56
